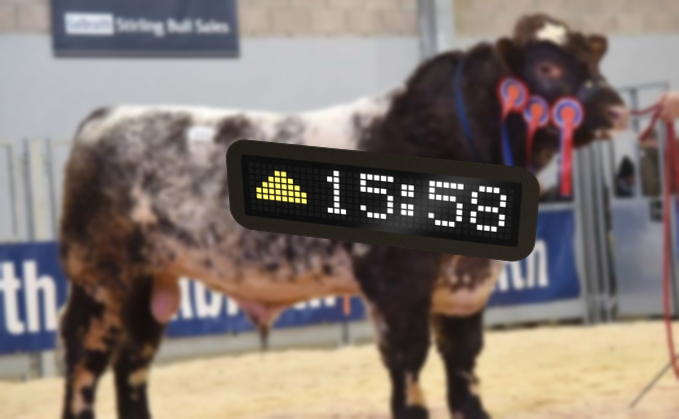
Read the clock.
15:58
